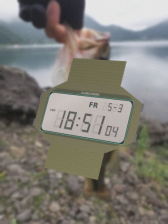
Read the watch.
18:51:04
